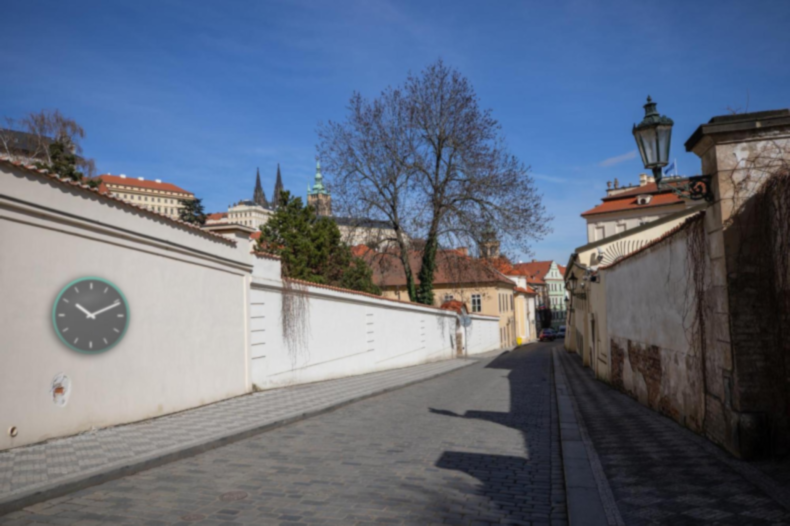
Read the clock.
10:11
